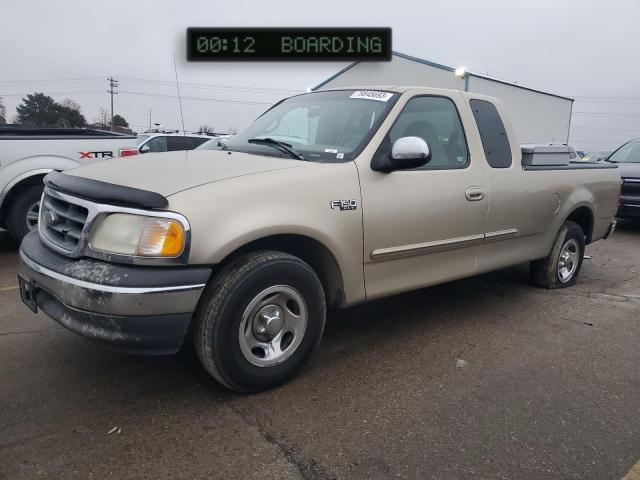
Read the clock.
0:12
